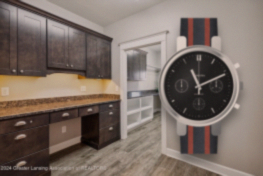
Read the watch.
11:11
